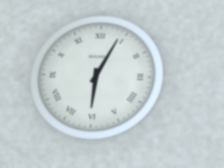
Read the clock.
6:04
